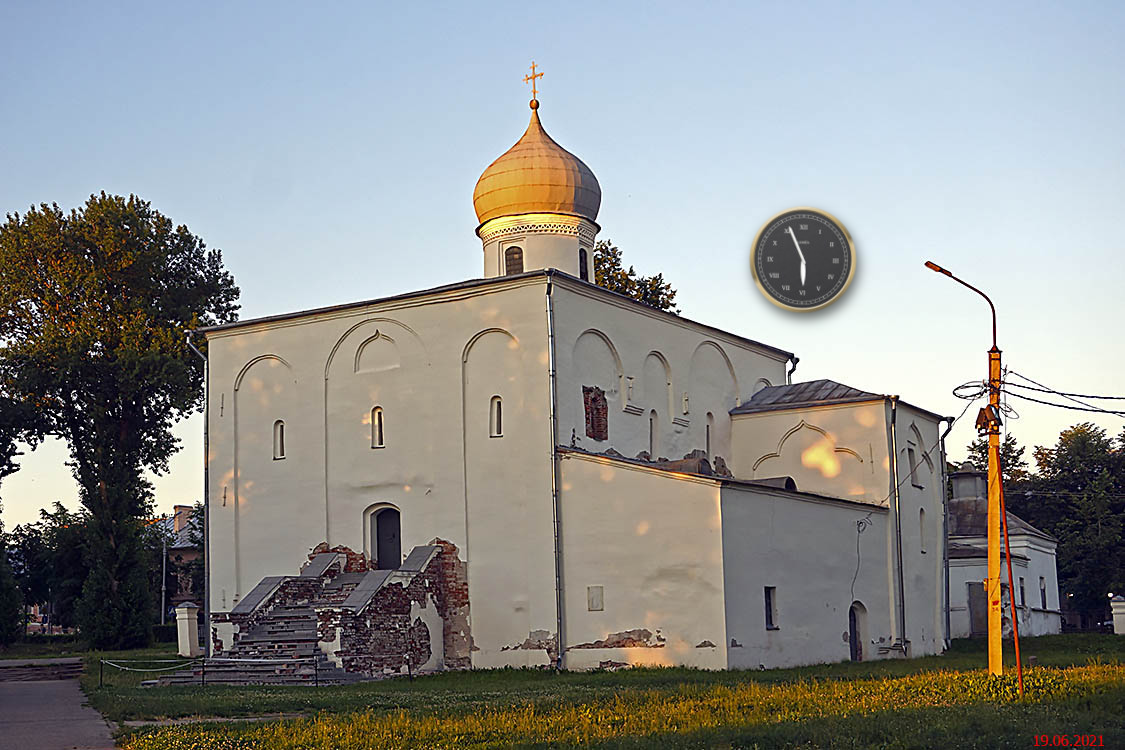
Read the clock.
5:56
